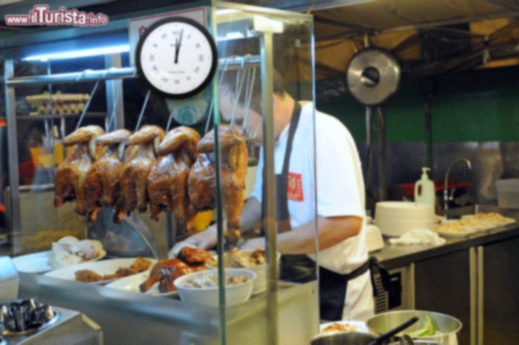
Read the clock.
12:02
